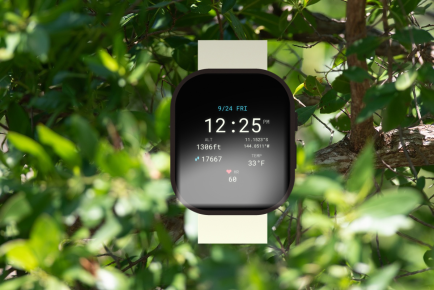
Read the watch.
12:25
